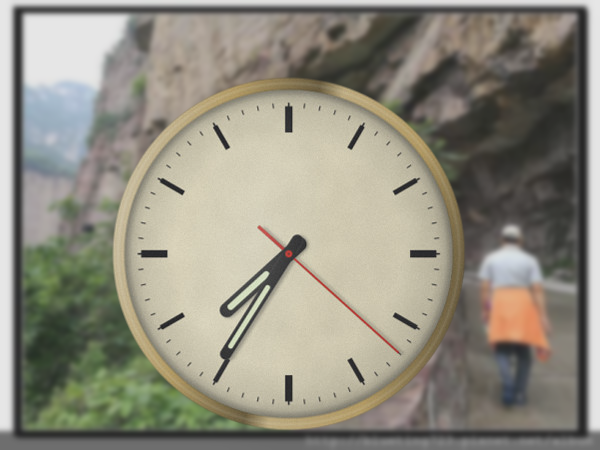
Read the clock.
7:35:22
